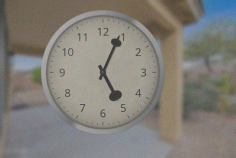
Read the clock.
5:04
